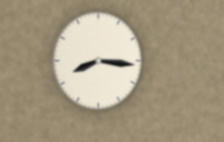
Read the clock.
8:16
